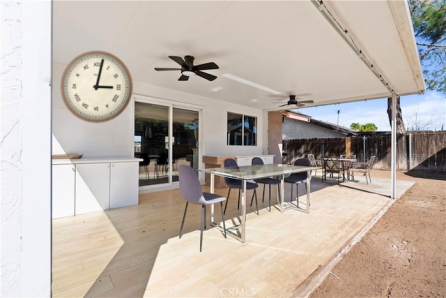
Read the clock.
3:02
